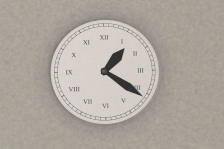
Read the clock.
1:21
